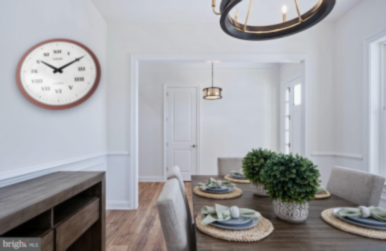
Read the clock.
10:10
